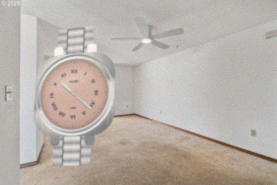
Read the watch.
10:22
